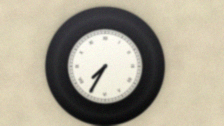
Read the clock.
7:35
